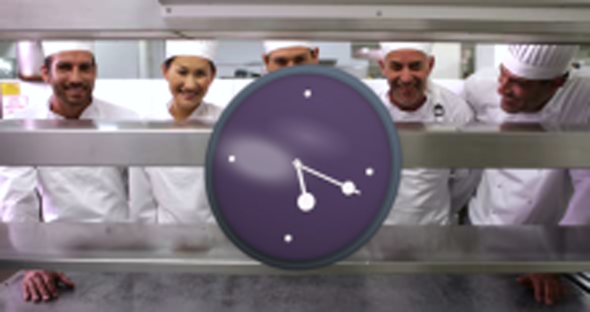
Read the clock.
5:18
